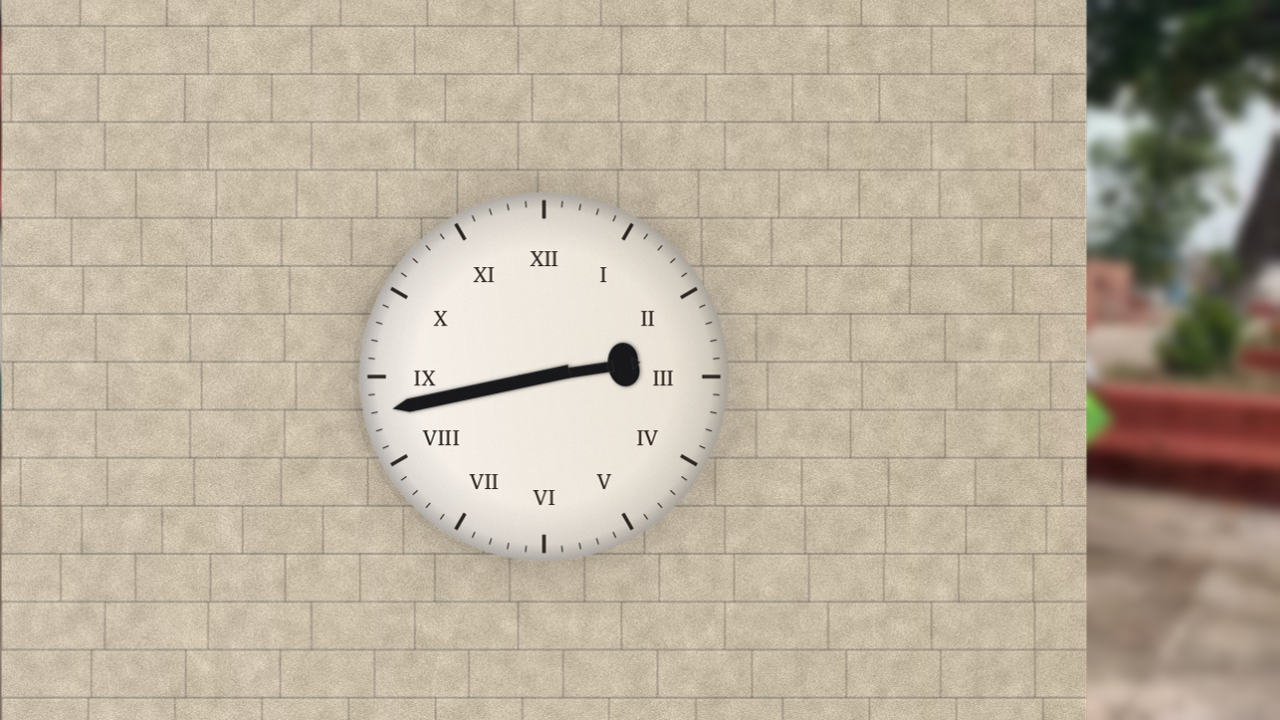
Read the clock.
2:43
